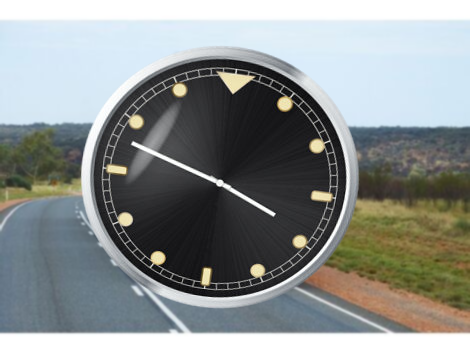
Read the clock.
3:48
